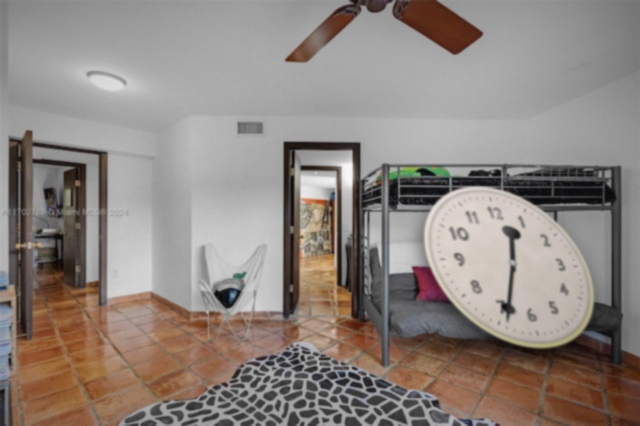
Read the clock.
12:34
